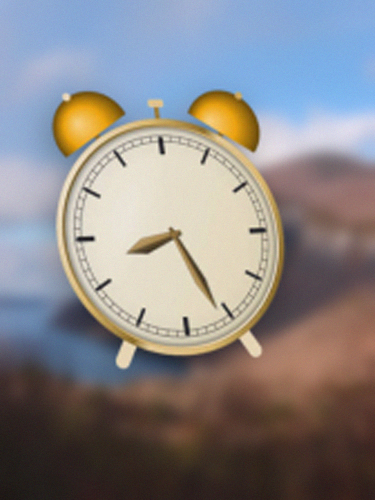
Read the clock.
8:26
